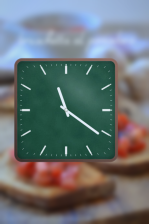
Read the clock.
11:21
